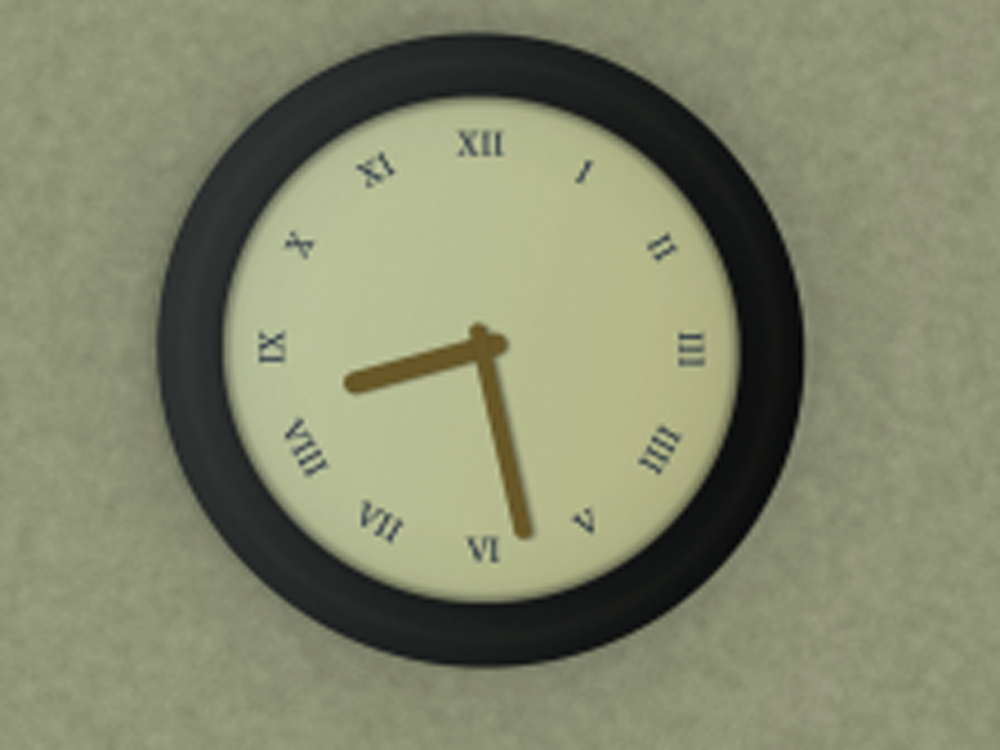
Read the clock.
8:28
